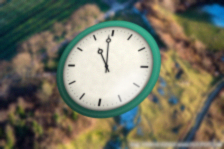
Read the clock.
10:59
